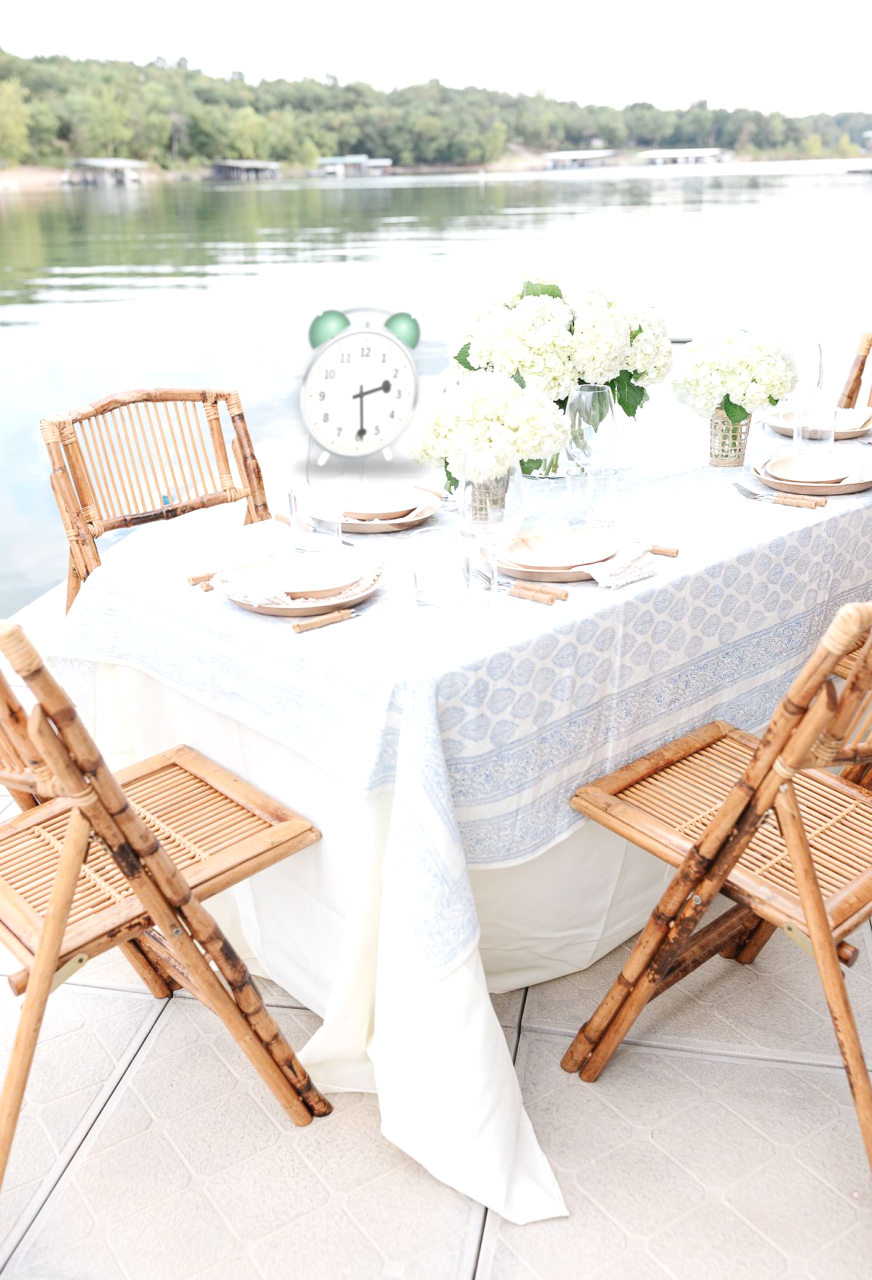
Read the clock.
2:29
